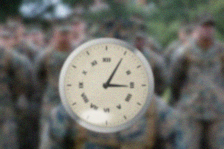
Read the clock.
3:05
